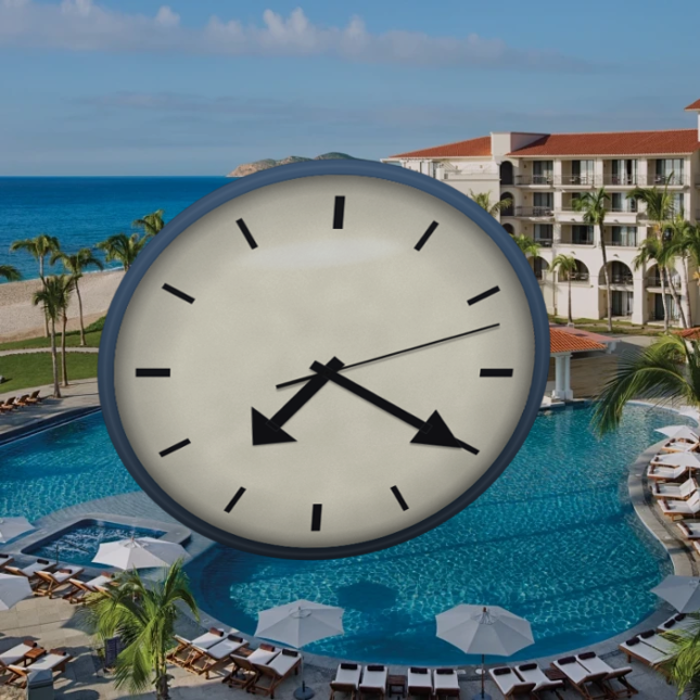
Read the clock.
7:20:12
